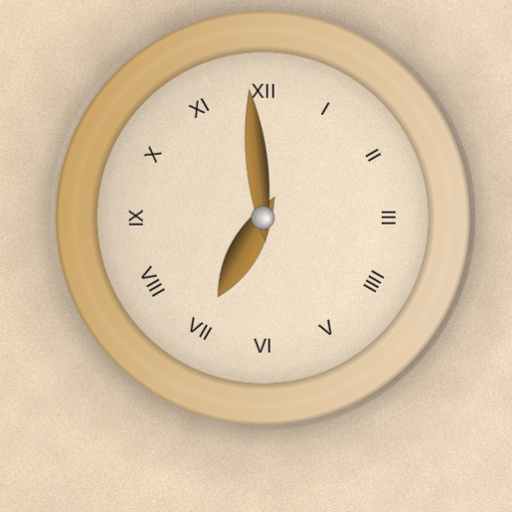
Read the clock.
6:59
